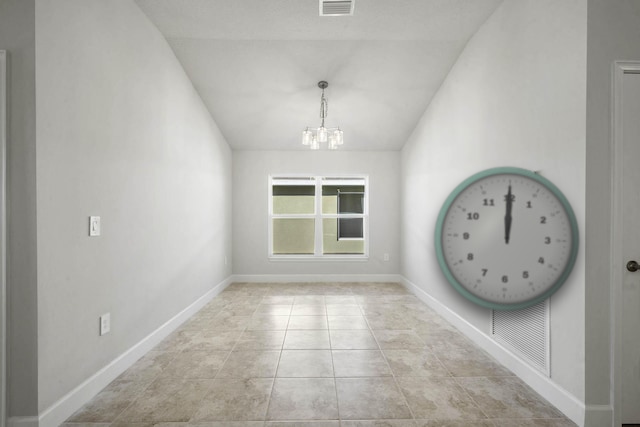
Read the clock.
12:00
